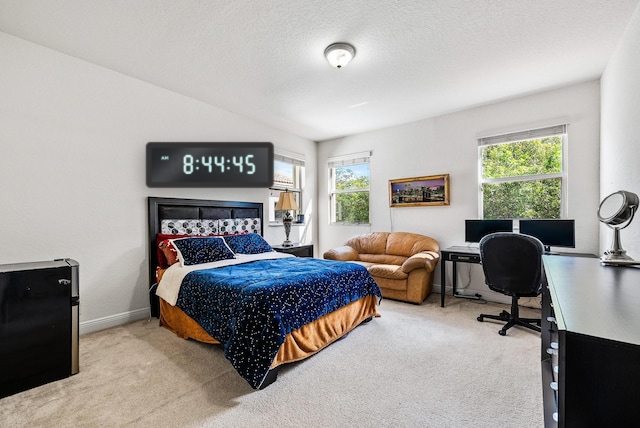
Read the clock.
8:44:45
